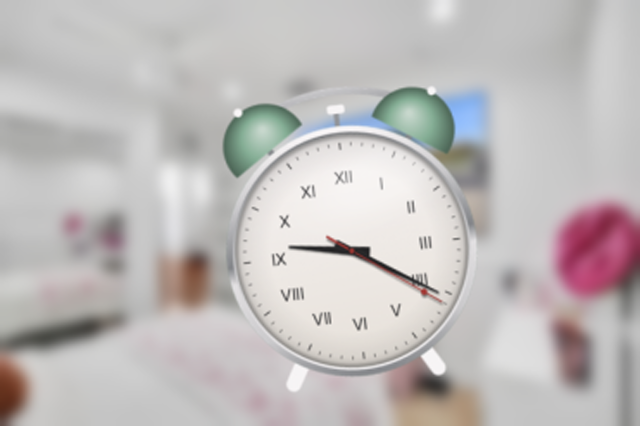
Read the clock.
9:20:21
